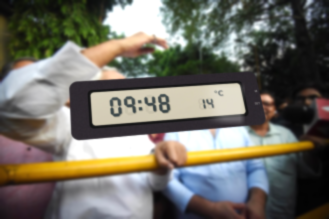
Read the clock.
9:48
